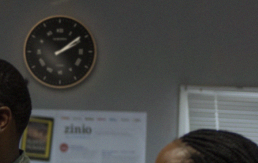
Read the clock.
2:09
